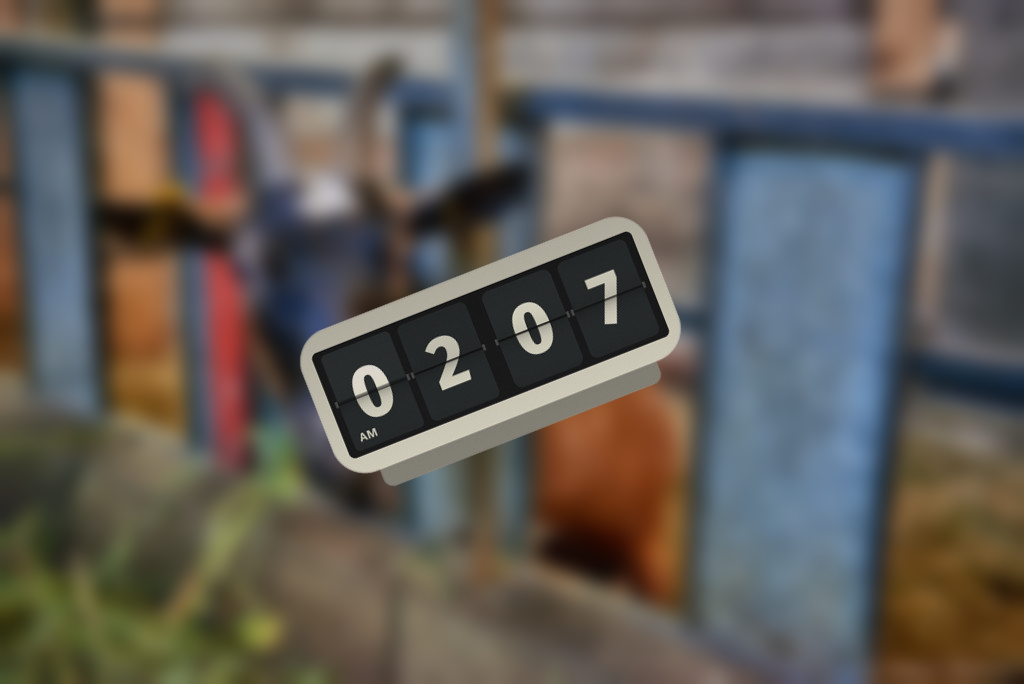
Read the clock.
2:07
